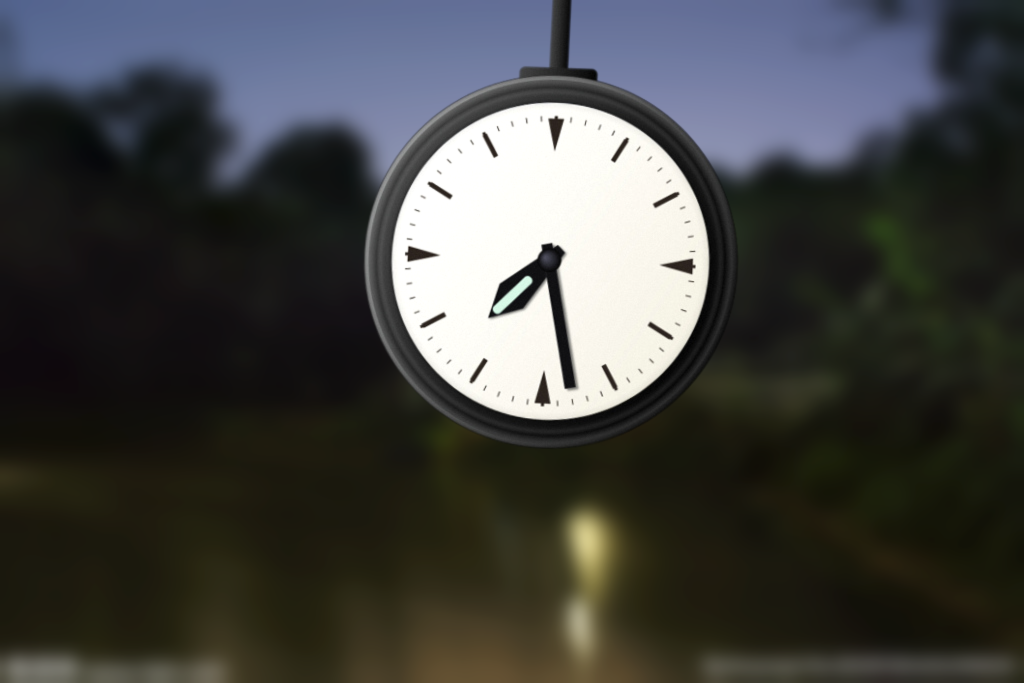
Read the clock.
7:28
